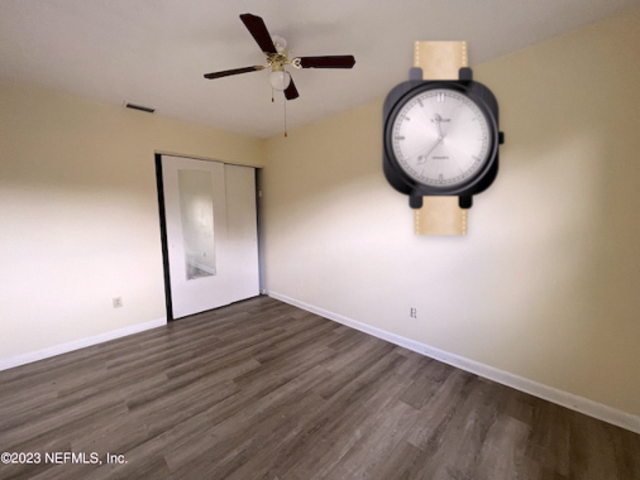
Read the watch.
11:37
